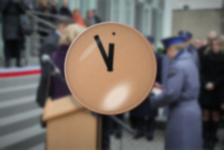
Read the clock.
11:55
